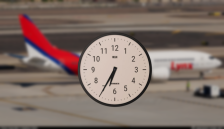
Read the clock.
6:35
